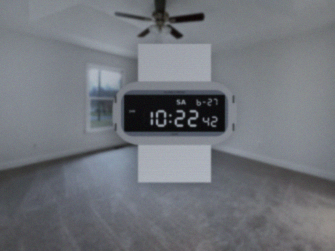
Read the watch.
10:22:42
